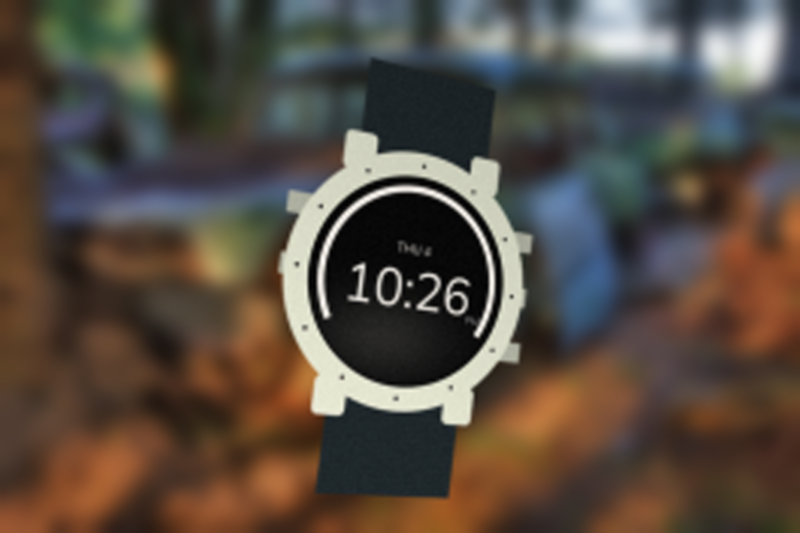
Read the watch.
10:26
